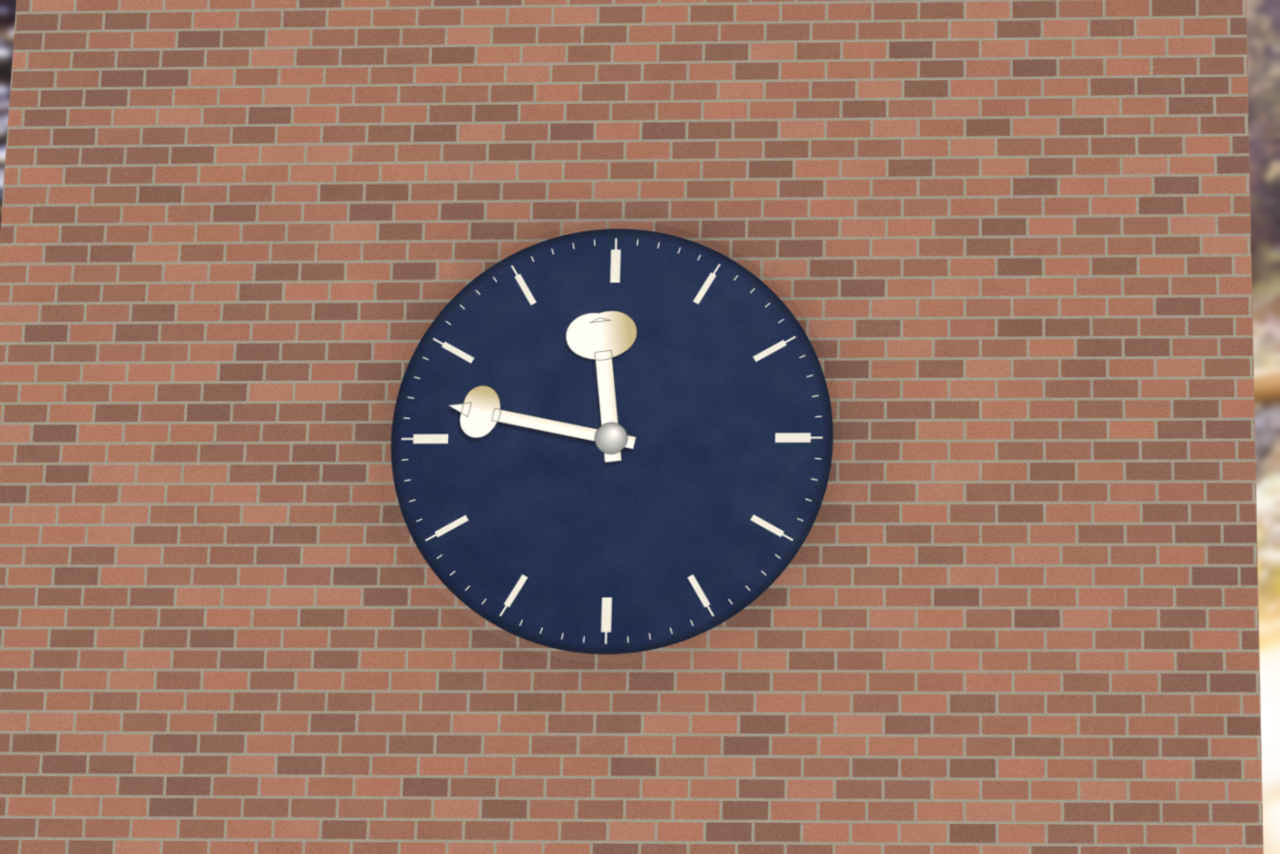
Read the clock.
11:47
